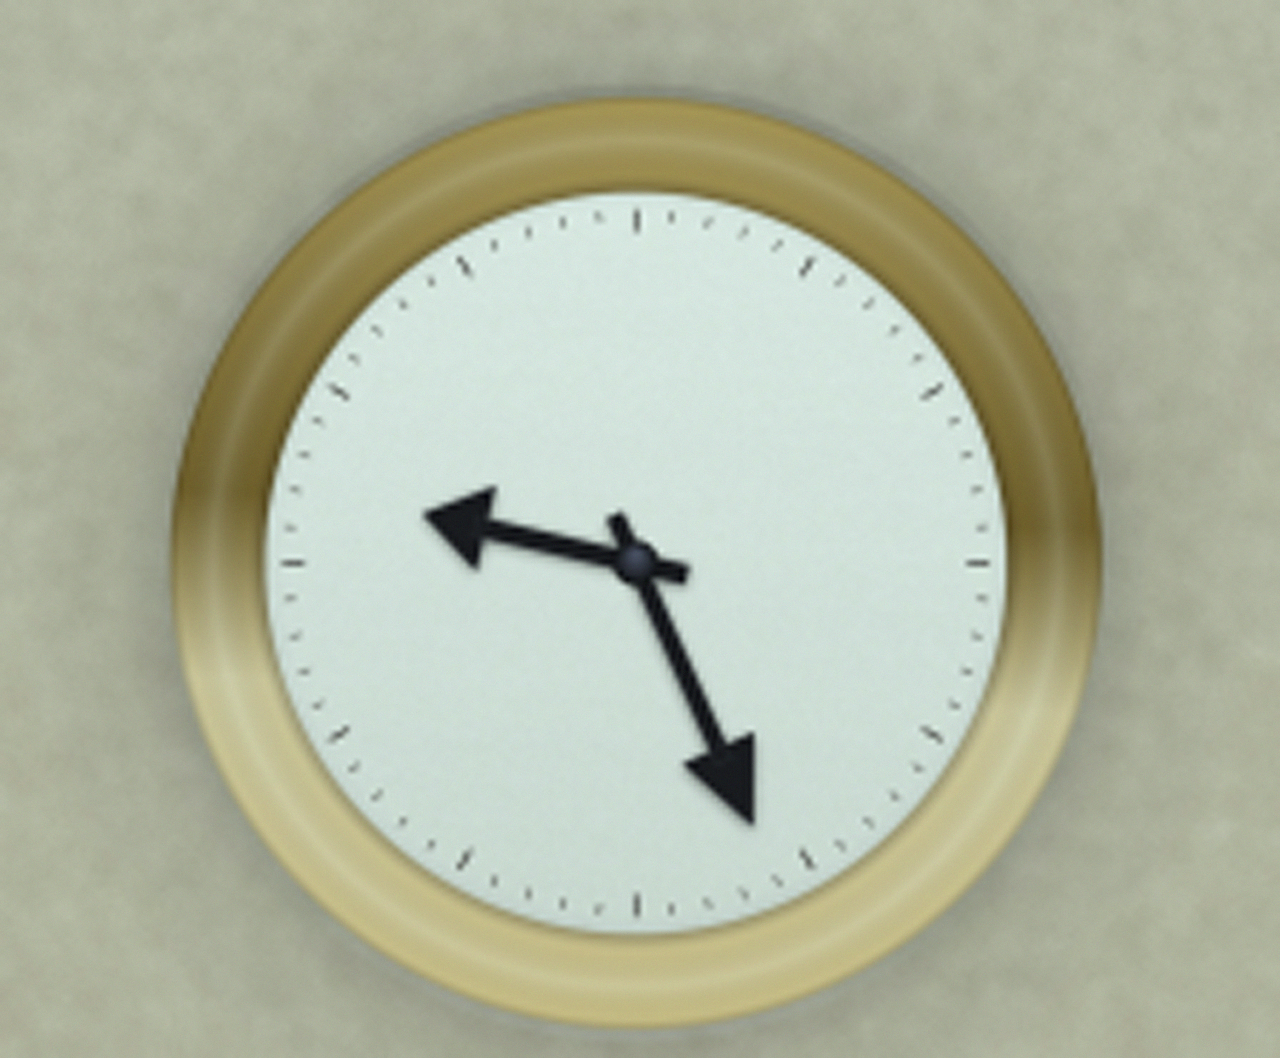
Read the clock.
9:26
